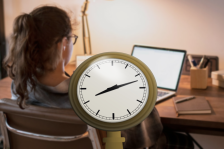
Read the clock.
8:12
